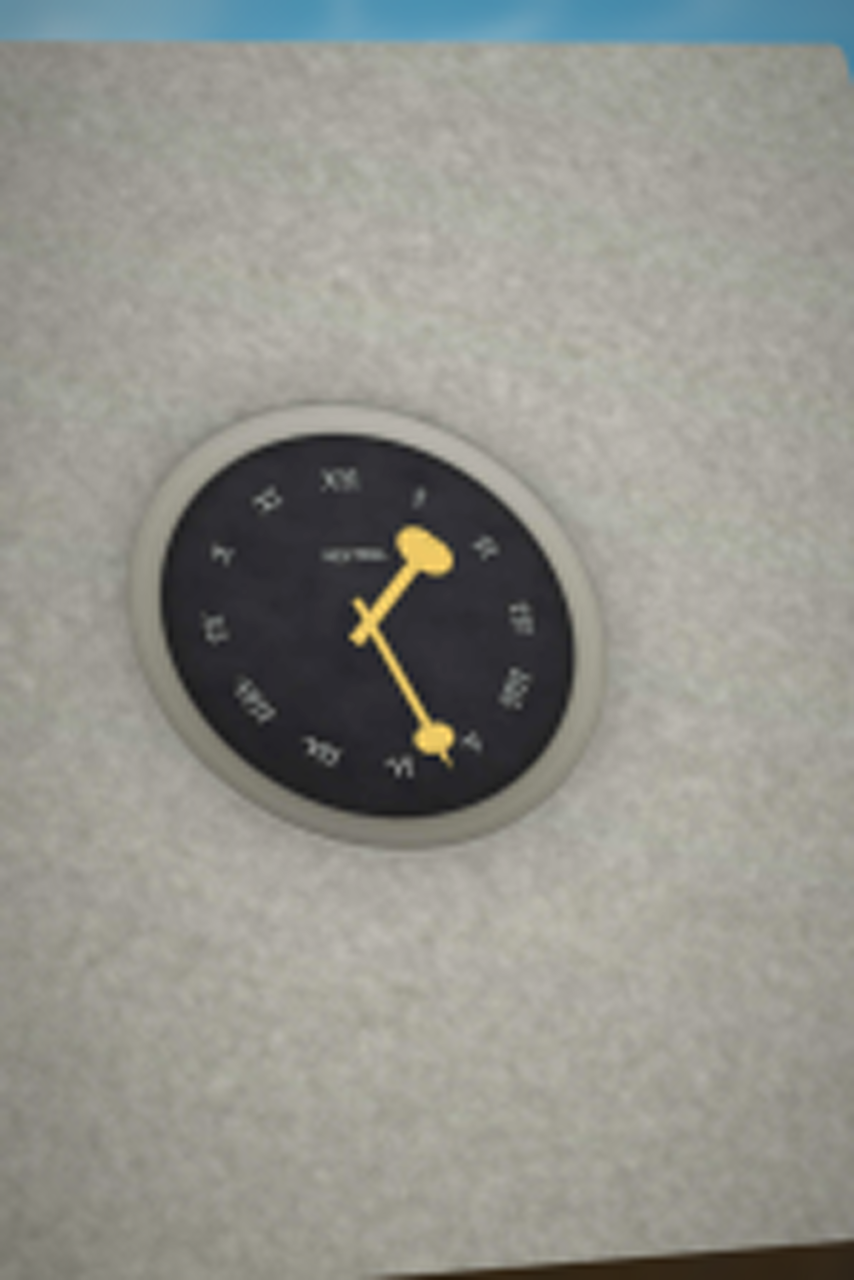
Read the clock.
1:27
